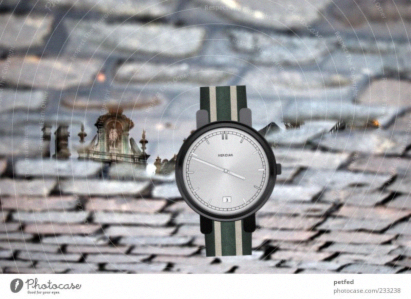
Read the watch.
3:49
